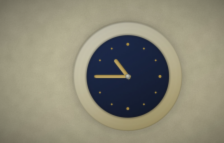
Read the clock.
10:45
